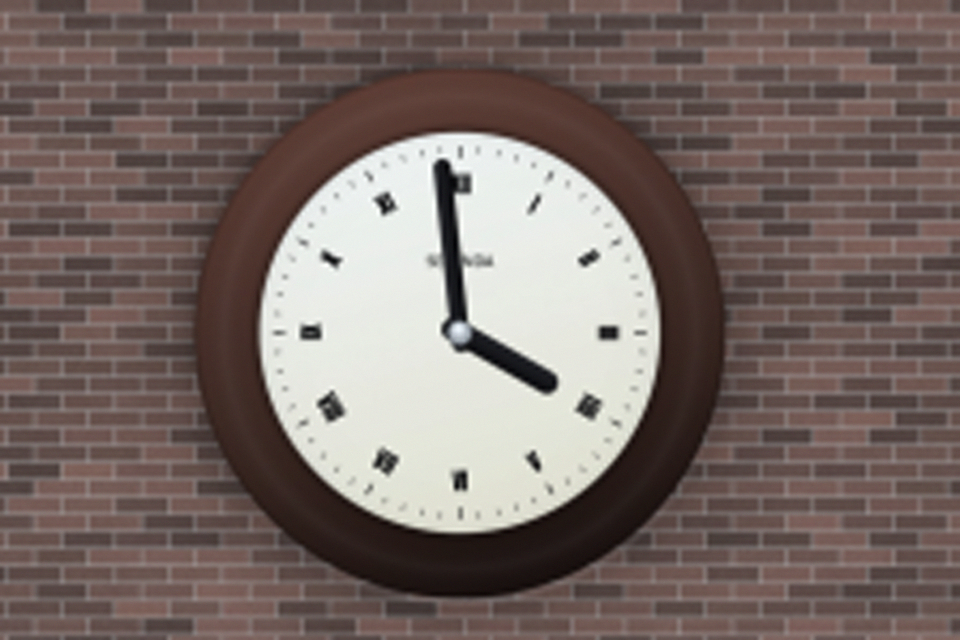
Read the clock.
3:59
